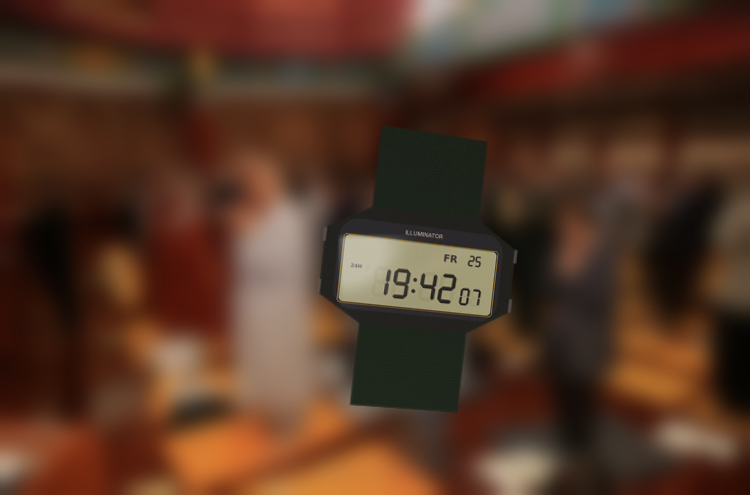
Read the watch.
19:42:07
